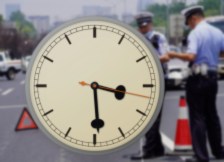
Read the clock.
3:29:17
